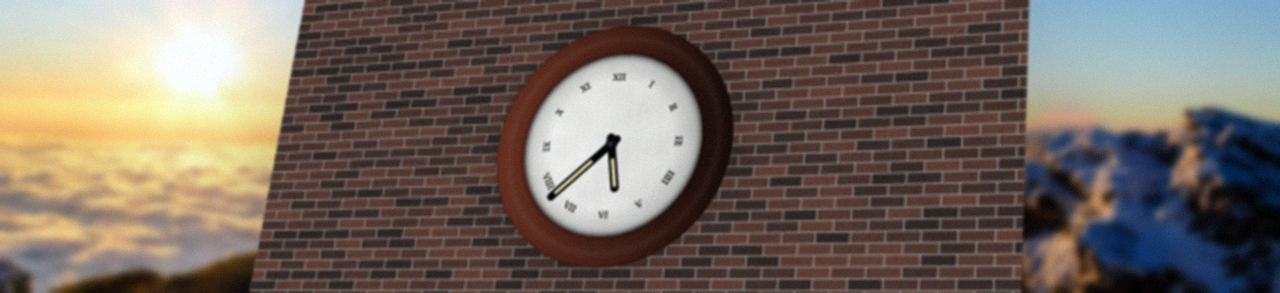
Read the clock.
5:38
